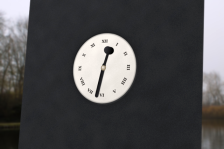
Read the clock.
12:32
